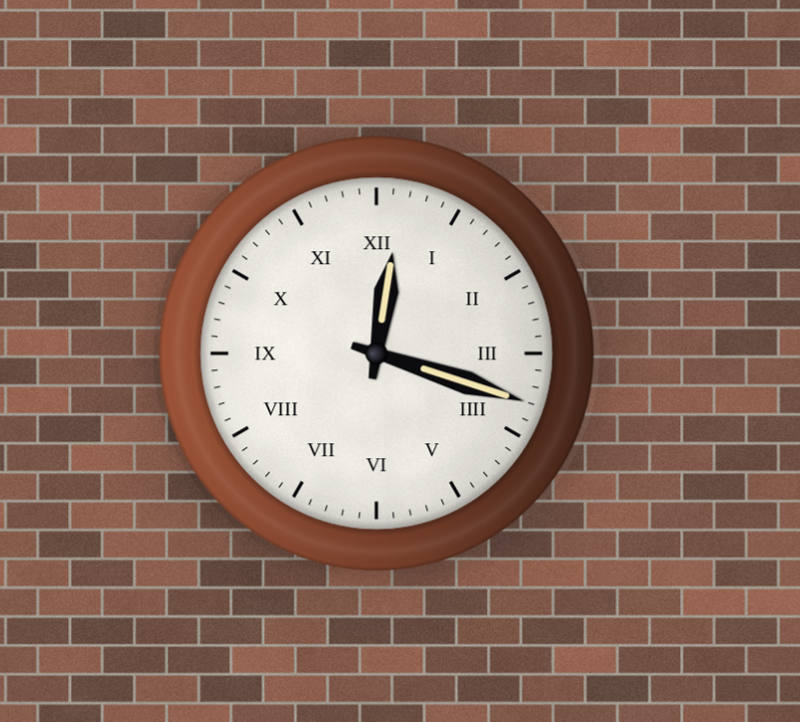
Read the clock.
12:18
